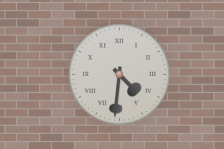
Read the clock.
4:31
